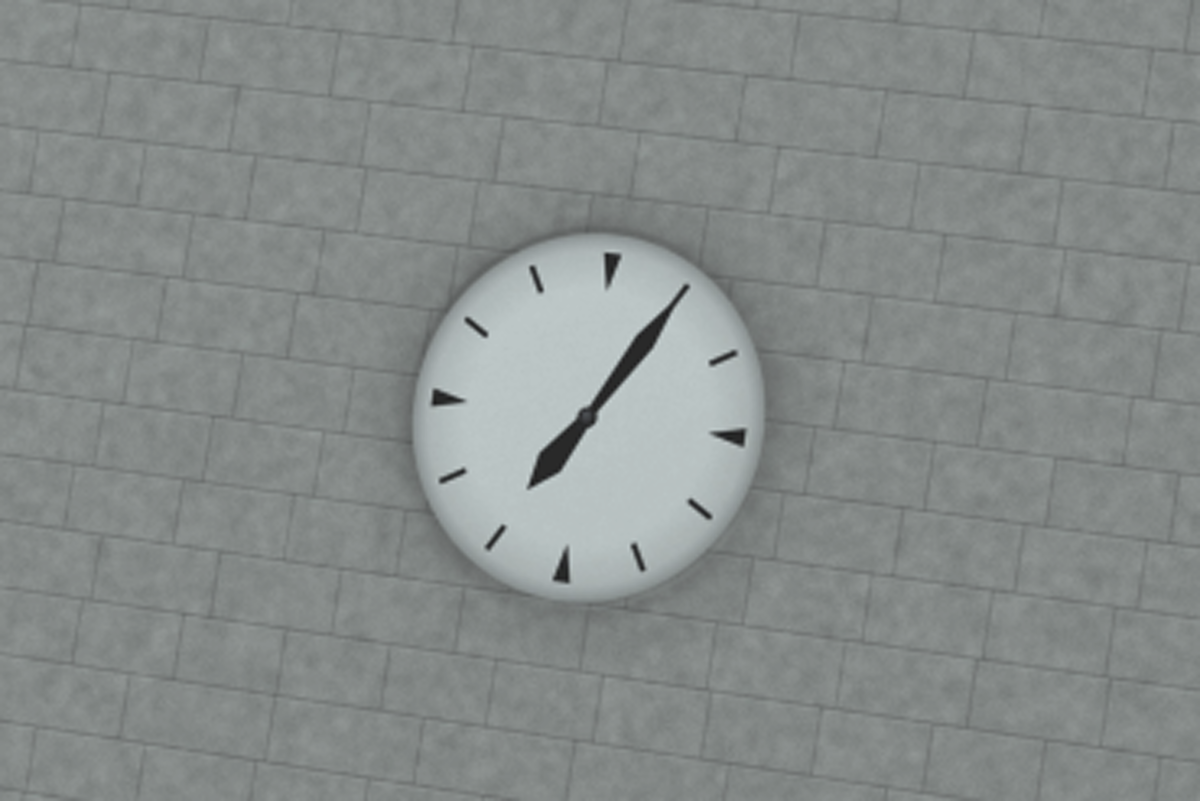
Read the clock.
7:05
